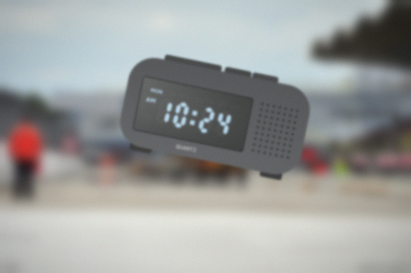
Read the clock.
10:24
